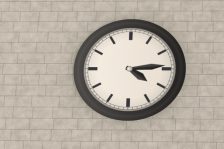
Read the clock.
4:14
